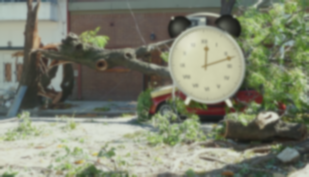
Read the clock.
12:12
